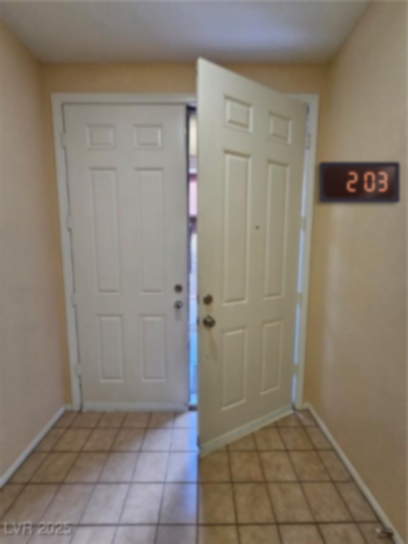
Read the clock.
2:03
